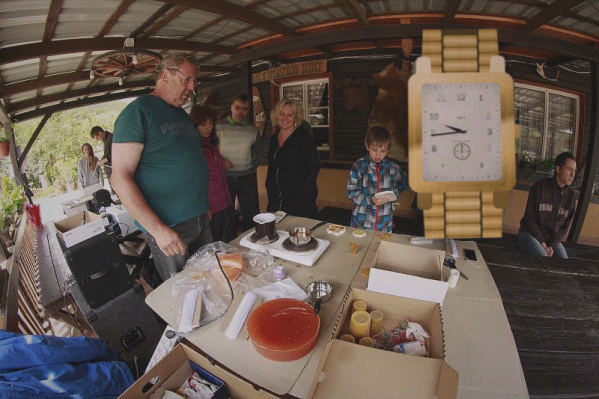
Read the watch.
9:44
